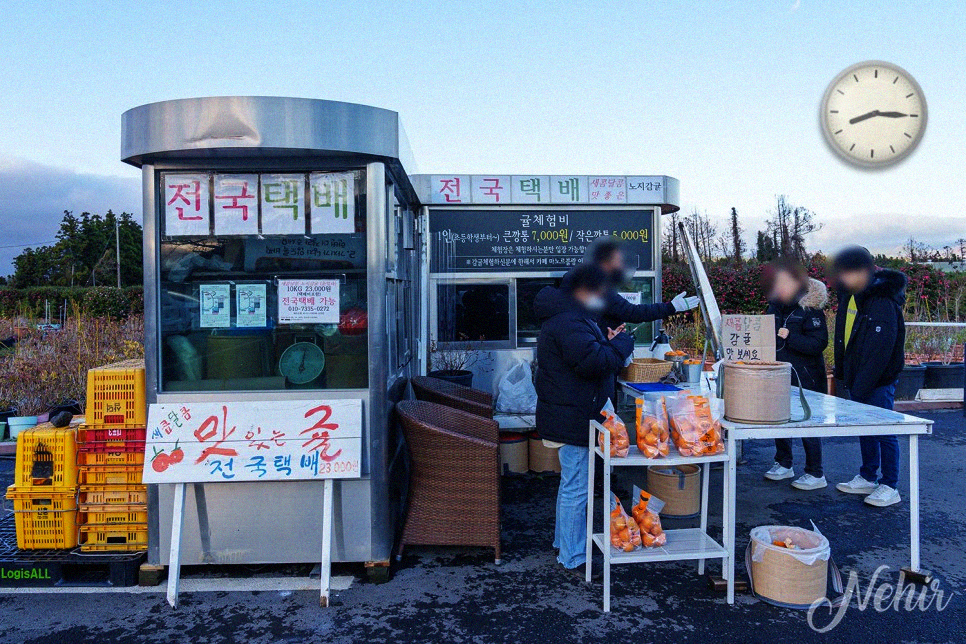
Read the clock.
8:15
